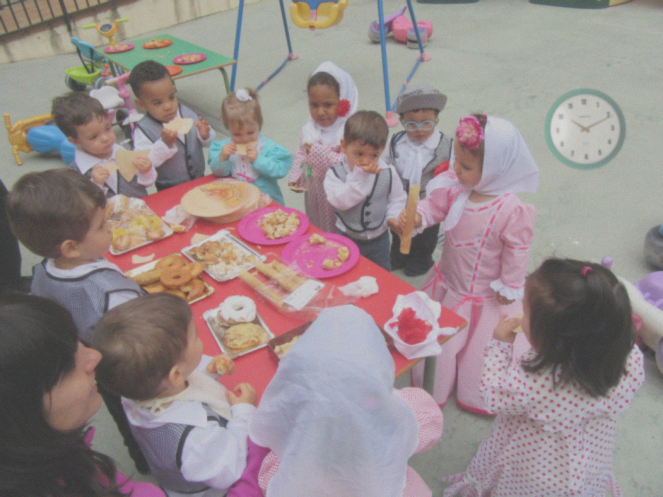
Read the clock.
10:11
